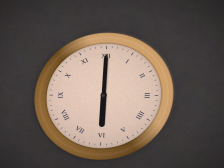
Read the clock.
6:00
